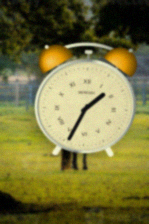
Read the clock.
1:34
